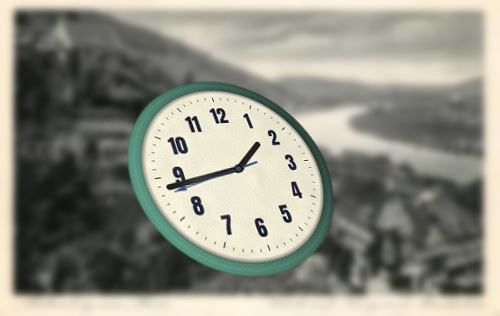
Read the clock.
1:43:43
